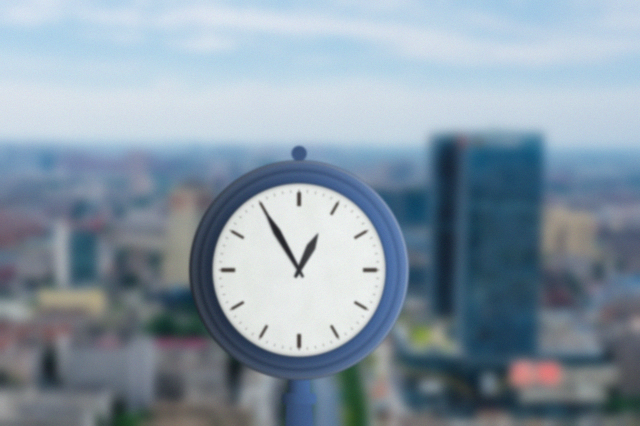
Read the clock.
12:55
